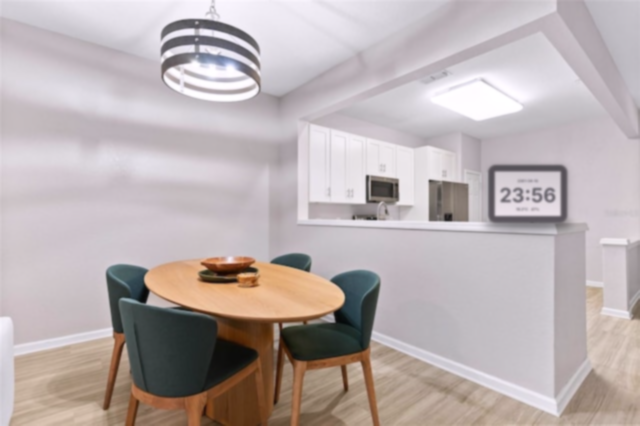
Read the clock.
23:56
